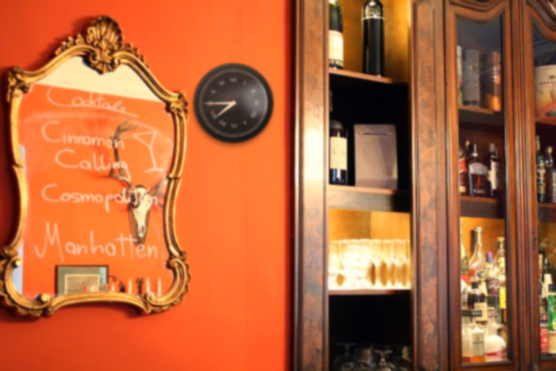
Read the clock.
7:45
